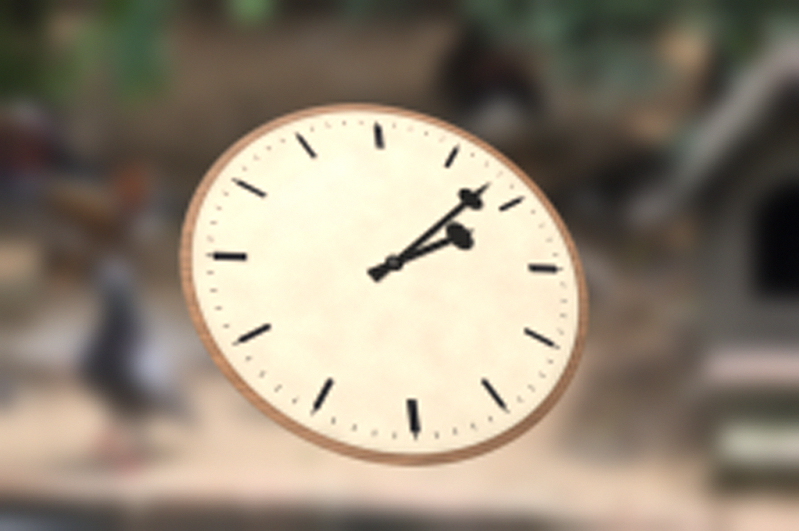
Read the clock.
2:08
